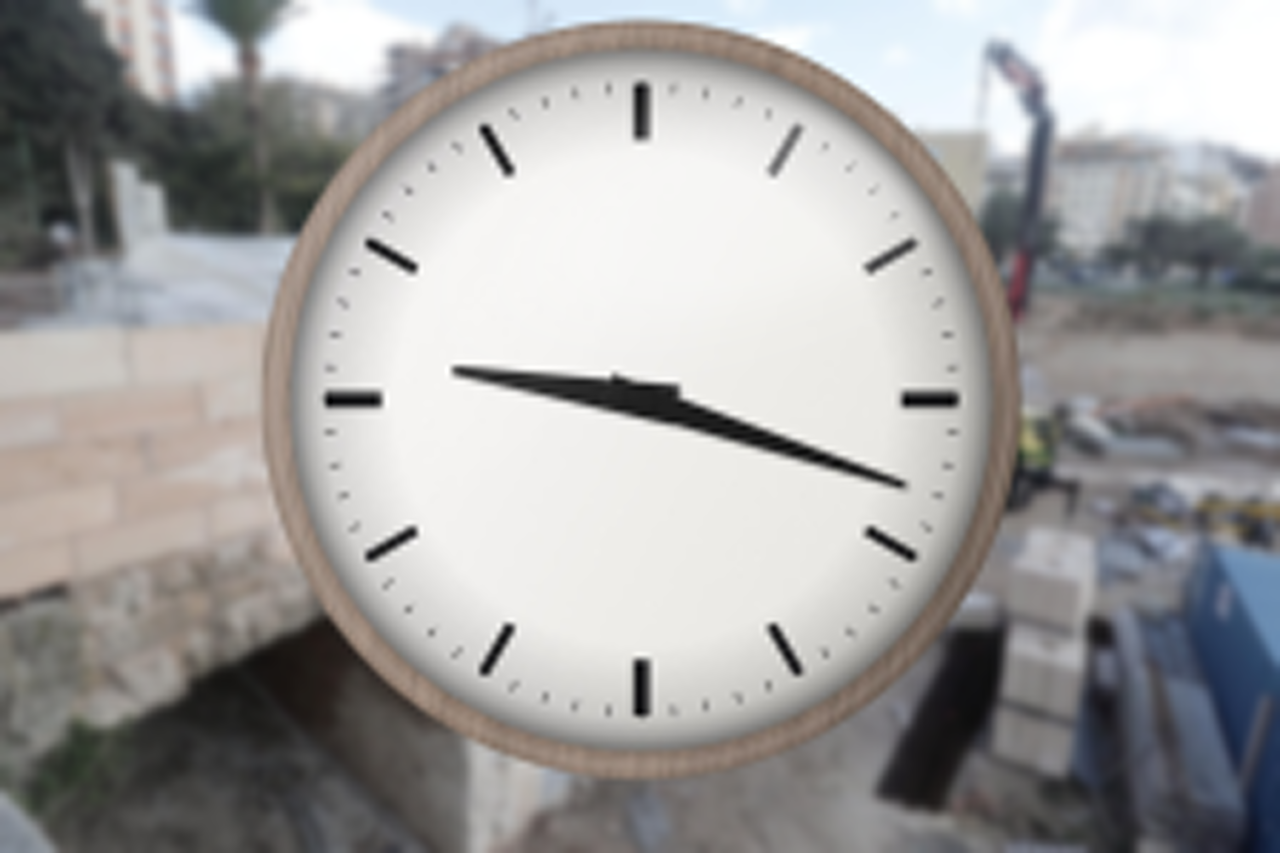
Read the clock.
9:18
